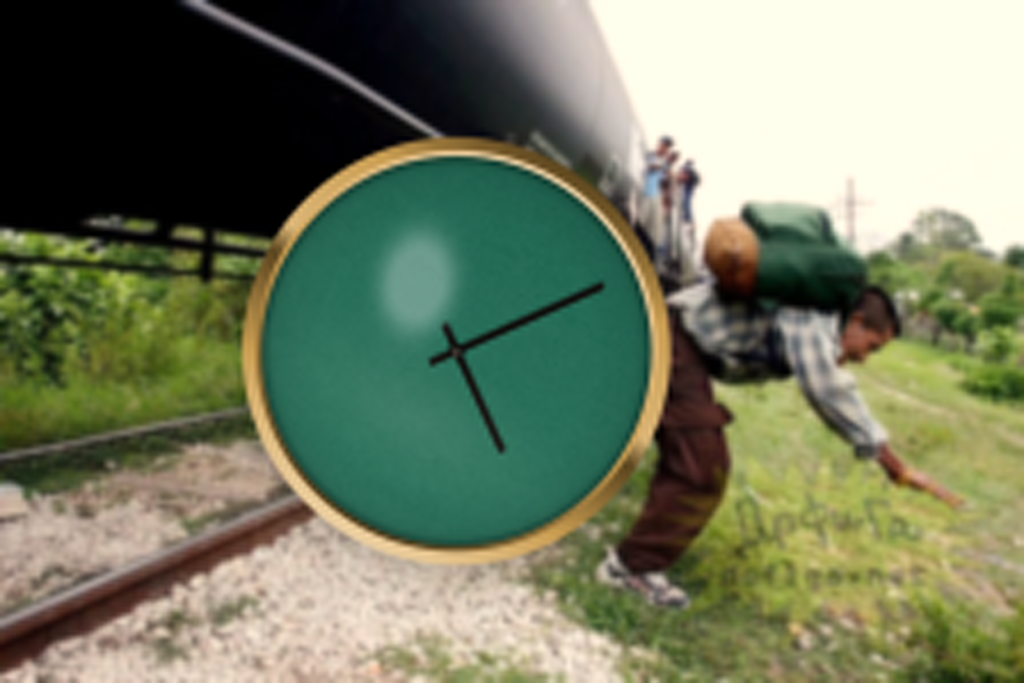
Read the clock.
5:11
